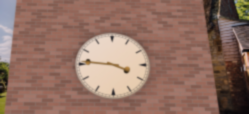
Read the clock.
3:46
